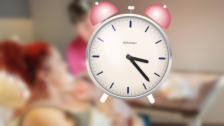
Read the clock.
3:23
